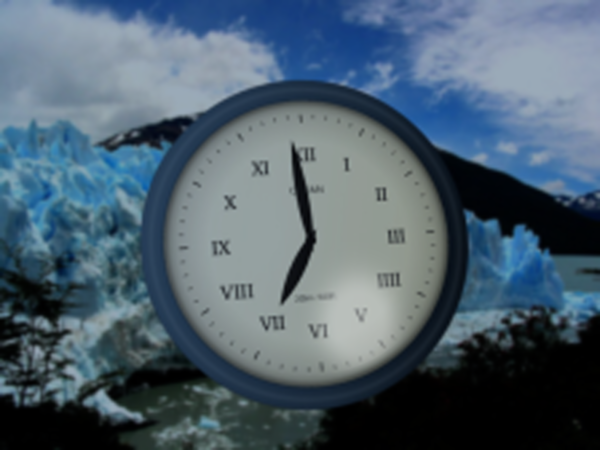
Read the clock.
6:59
